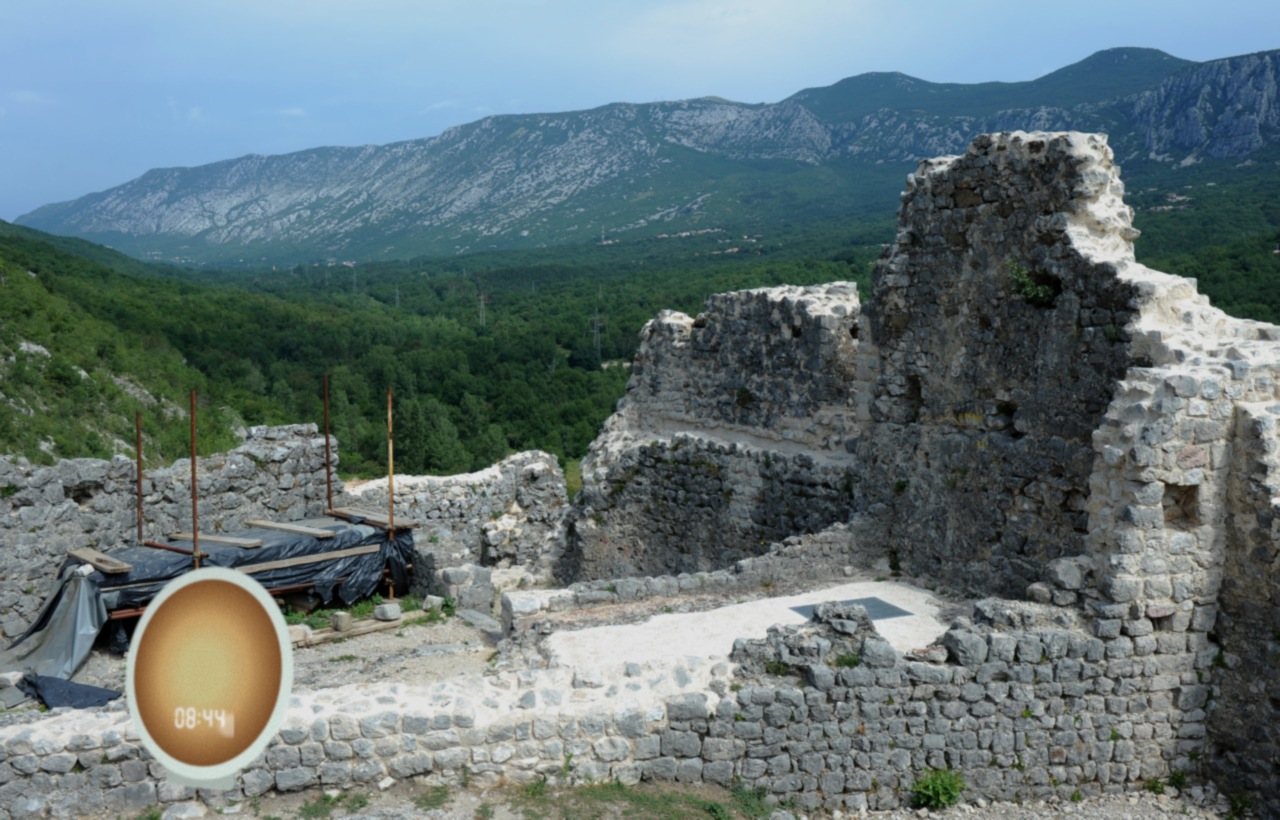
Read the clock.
8:44
